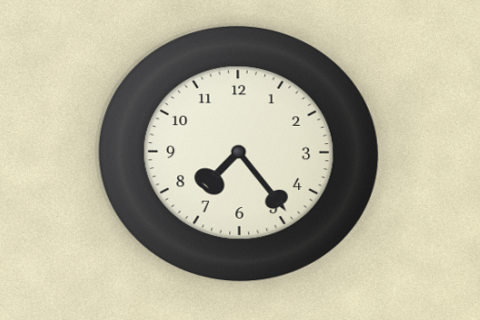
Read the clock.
7:24
